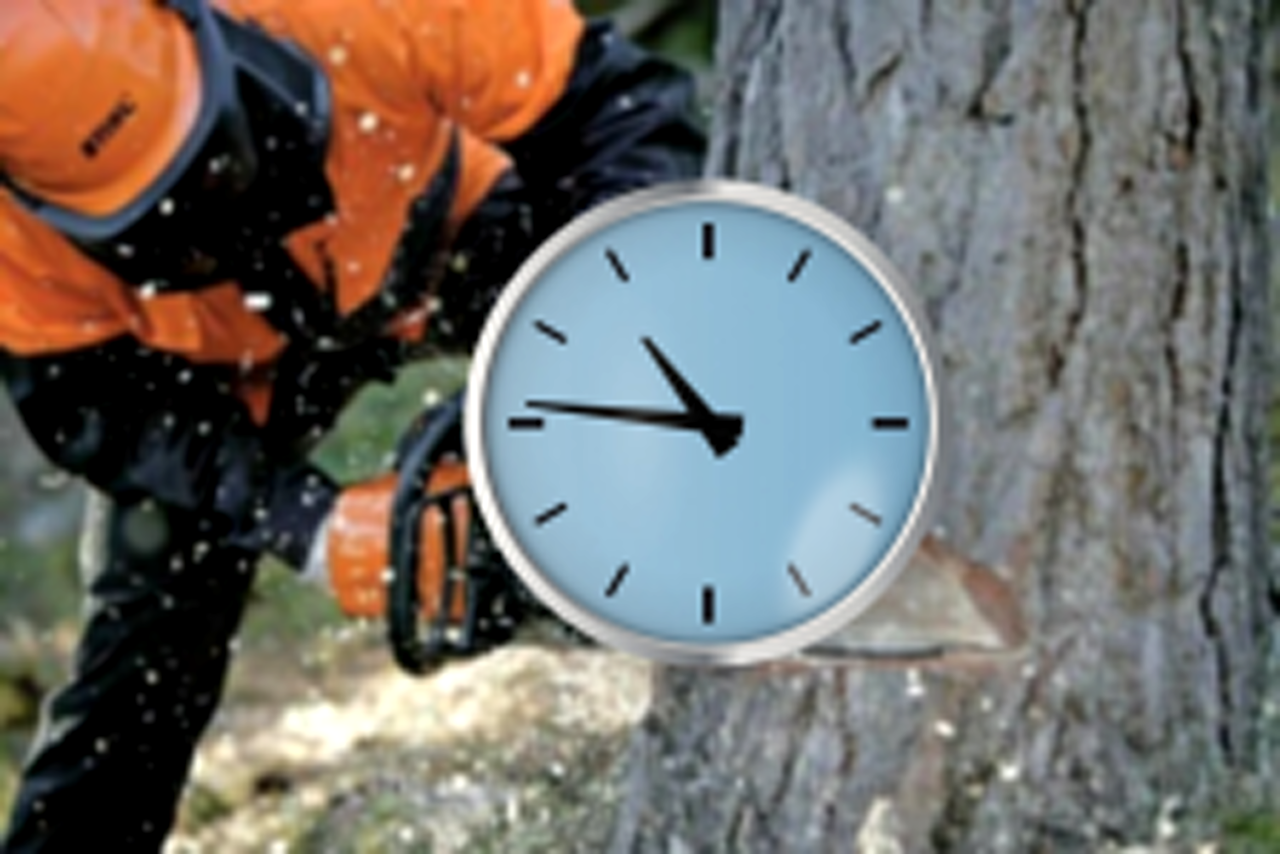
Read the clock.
10:46
